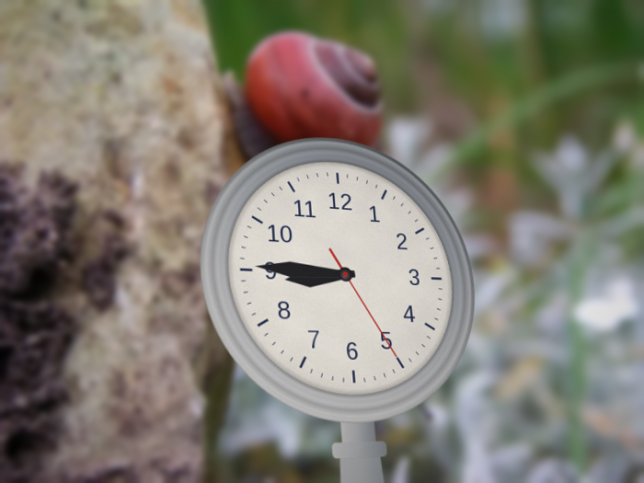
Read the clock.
8:45:25
